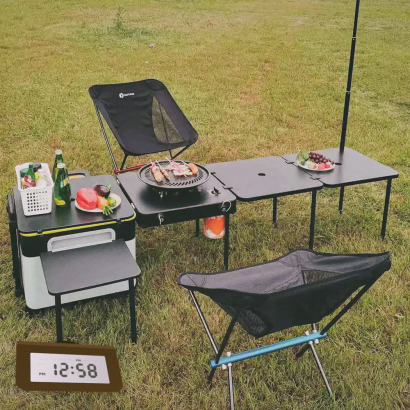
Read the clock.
12:58
